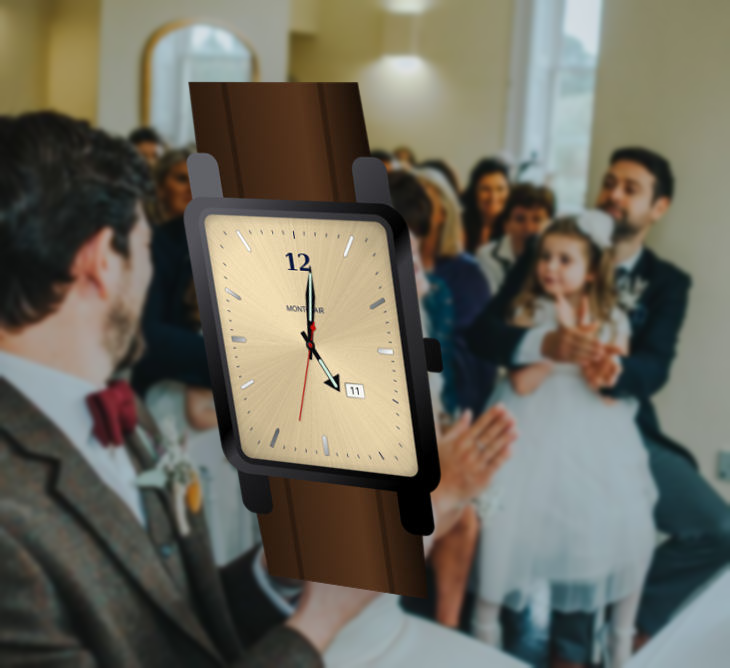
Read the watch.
5:01:33
